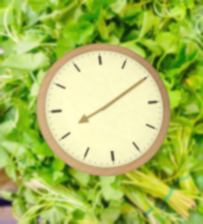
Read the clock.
8:10
